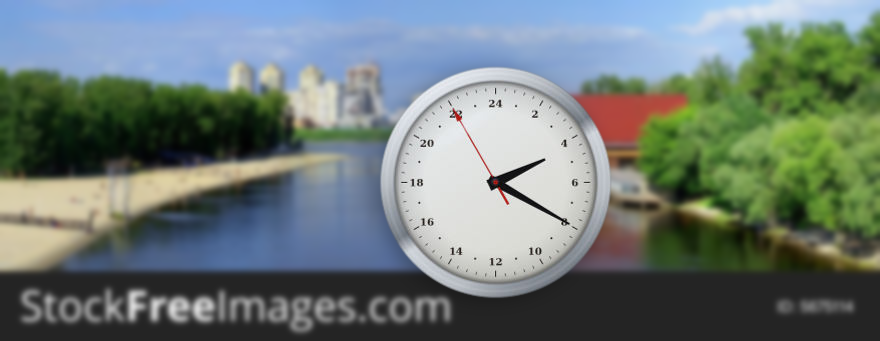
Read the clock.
4:19:55
